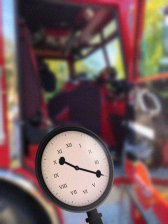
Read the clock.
10:20
